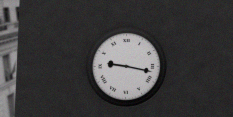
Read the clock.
9:17
